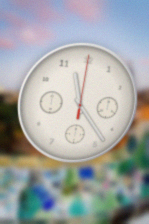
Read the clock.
11:23
